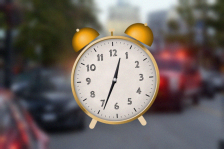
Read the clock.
12:34
